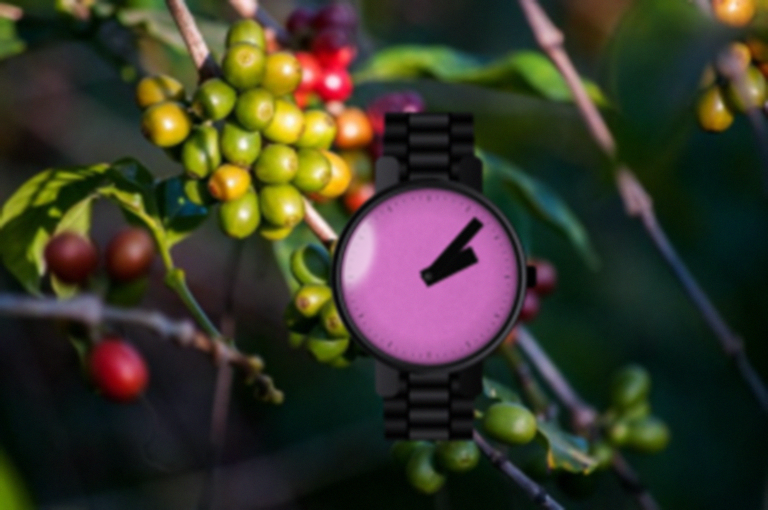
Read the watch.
2:07
